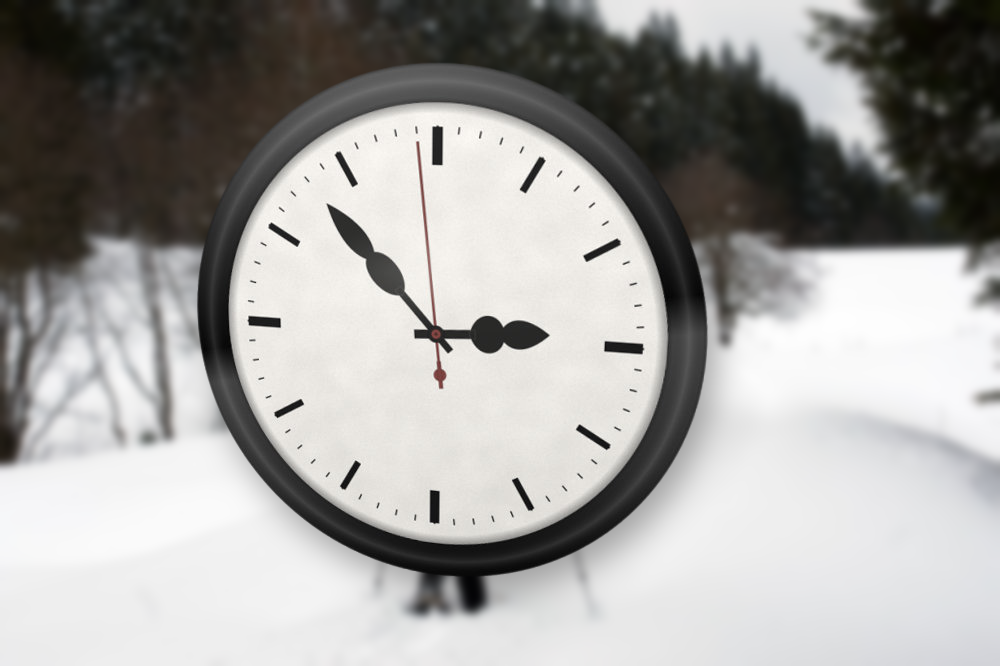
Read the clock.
2:52:59
